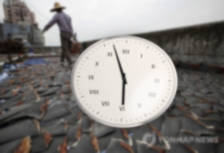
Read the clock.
5:57
